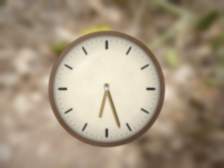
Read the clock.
6:27
